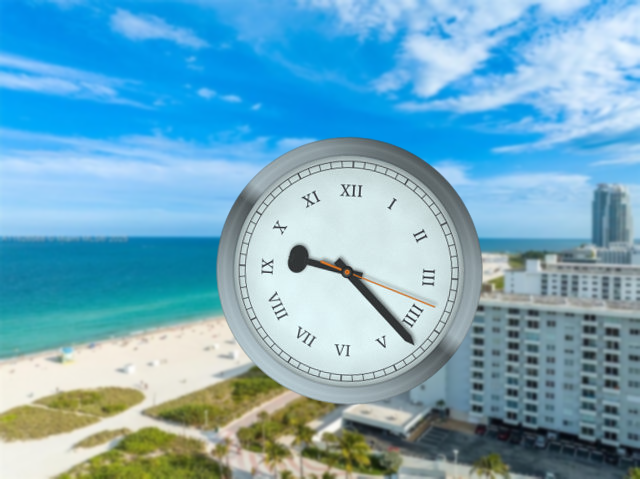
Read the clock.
9:22:18
